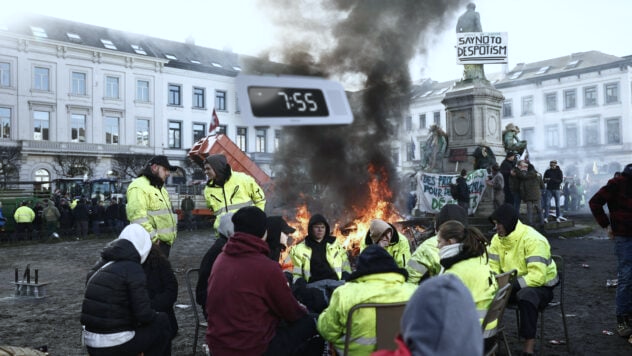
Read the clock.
7:55
